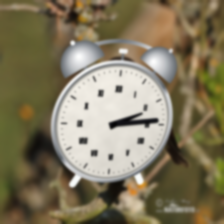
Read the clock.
2:14
